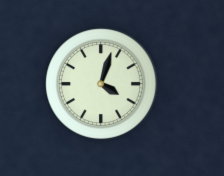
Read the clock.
4:03
